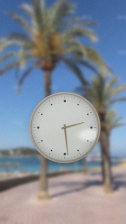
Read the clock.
2:29
